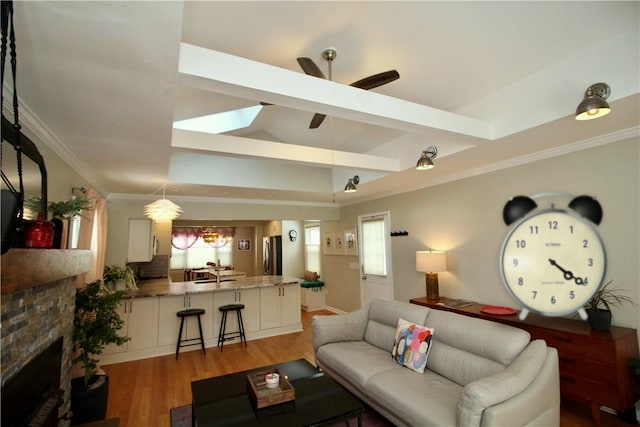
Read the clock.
4:21
